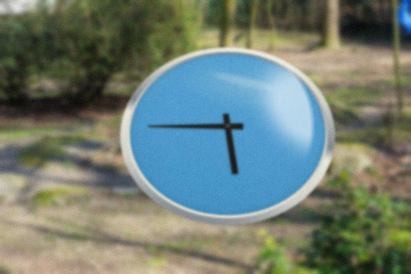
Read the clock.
5:45
